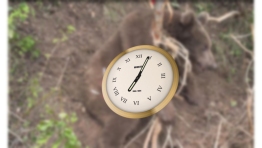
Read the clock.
7:04
